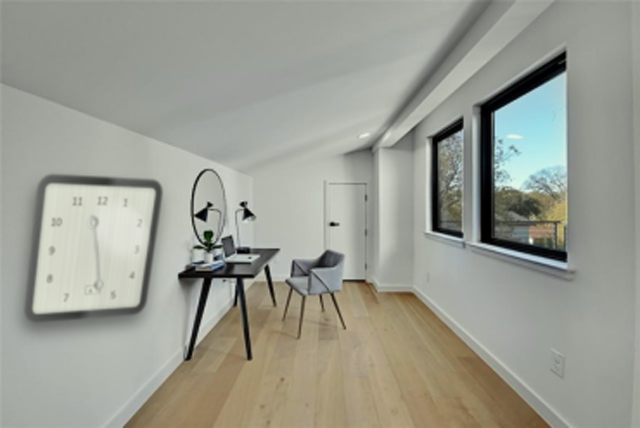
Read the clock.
11:28
